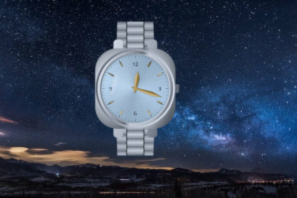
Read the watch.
12:18
